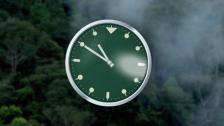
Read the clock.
10:50
